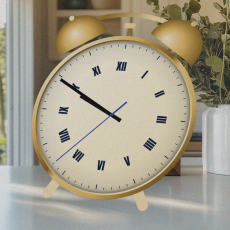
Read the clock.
9:49:37
